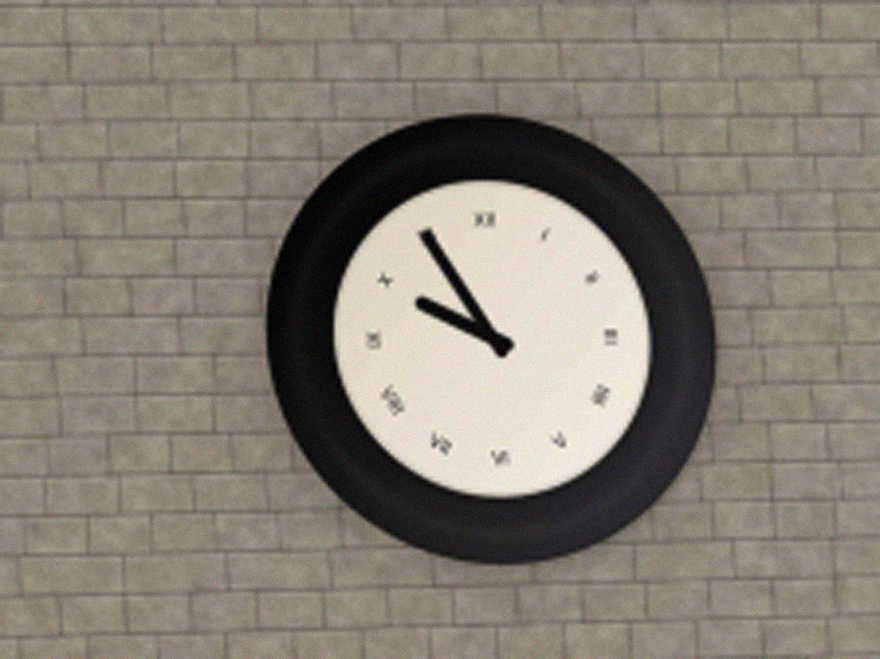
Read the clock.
9:55
